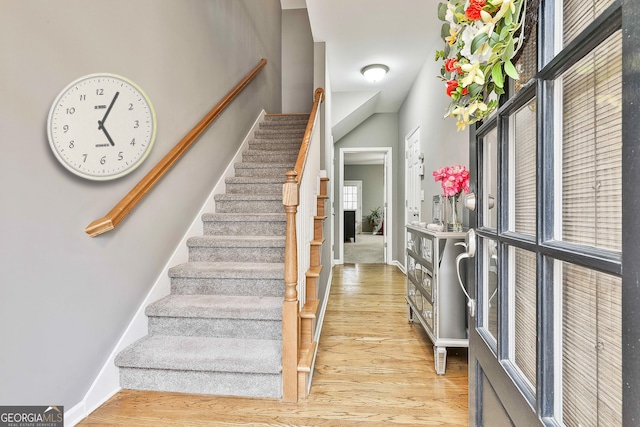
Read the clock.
5:05
